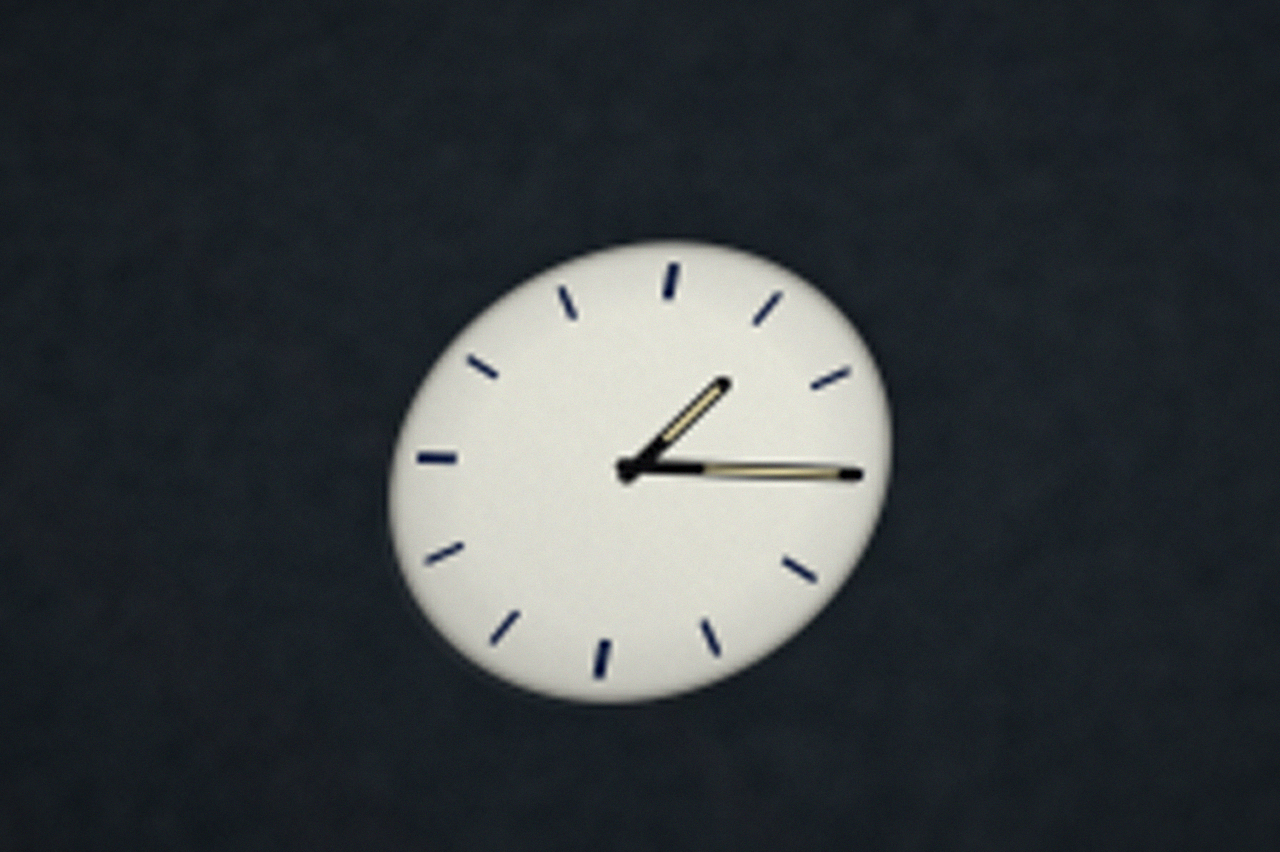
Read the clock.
1:15
